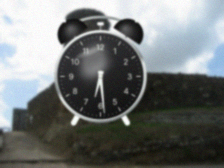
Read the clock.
6:29
